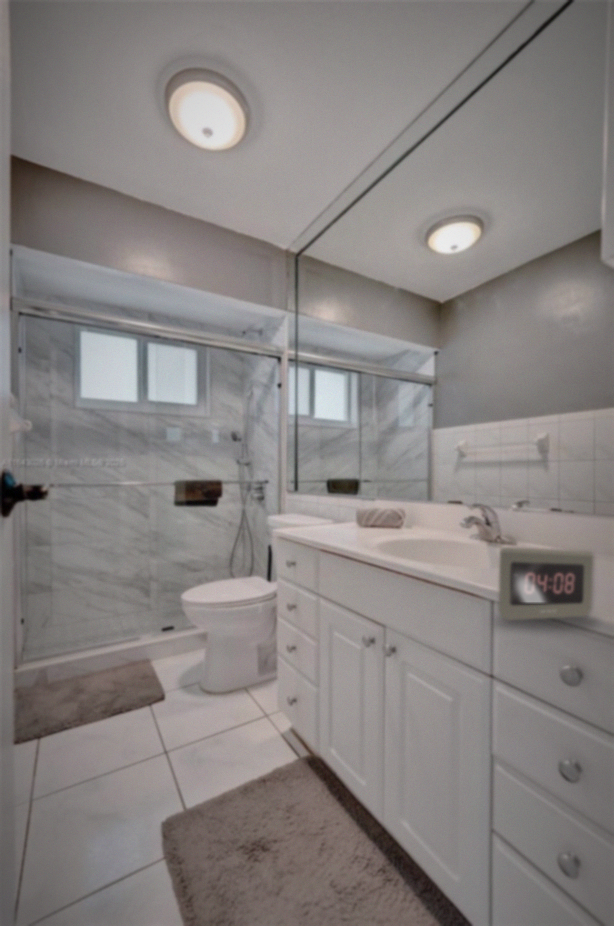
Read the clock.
4:08
